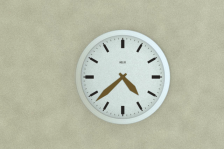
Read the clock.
4:38
